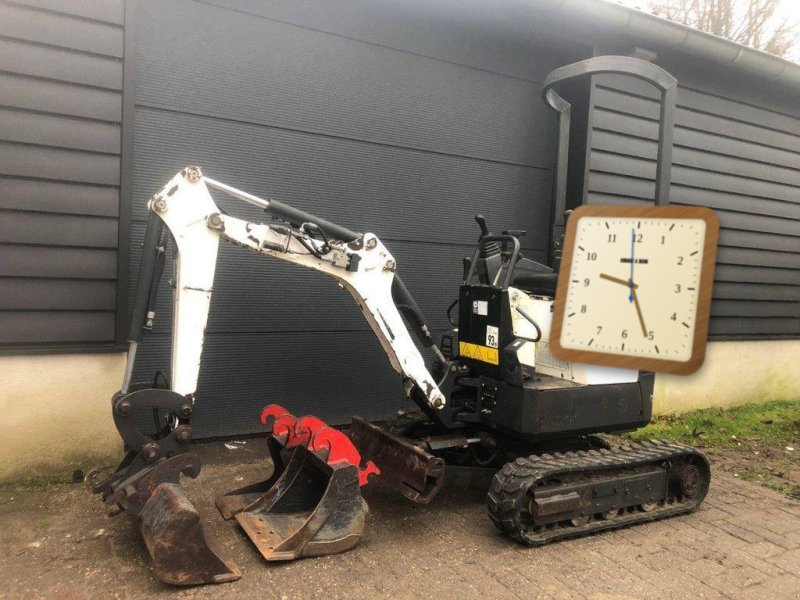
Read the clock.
9:25:59
